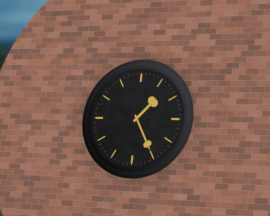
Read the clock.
1:25
